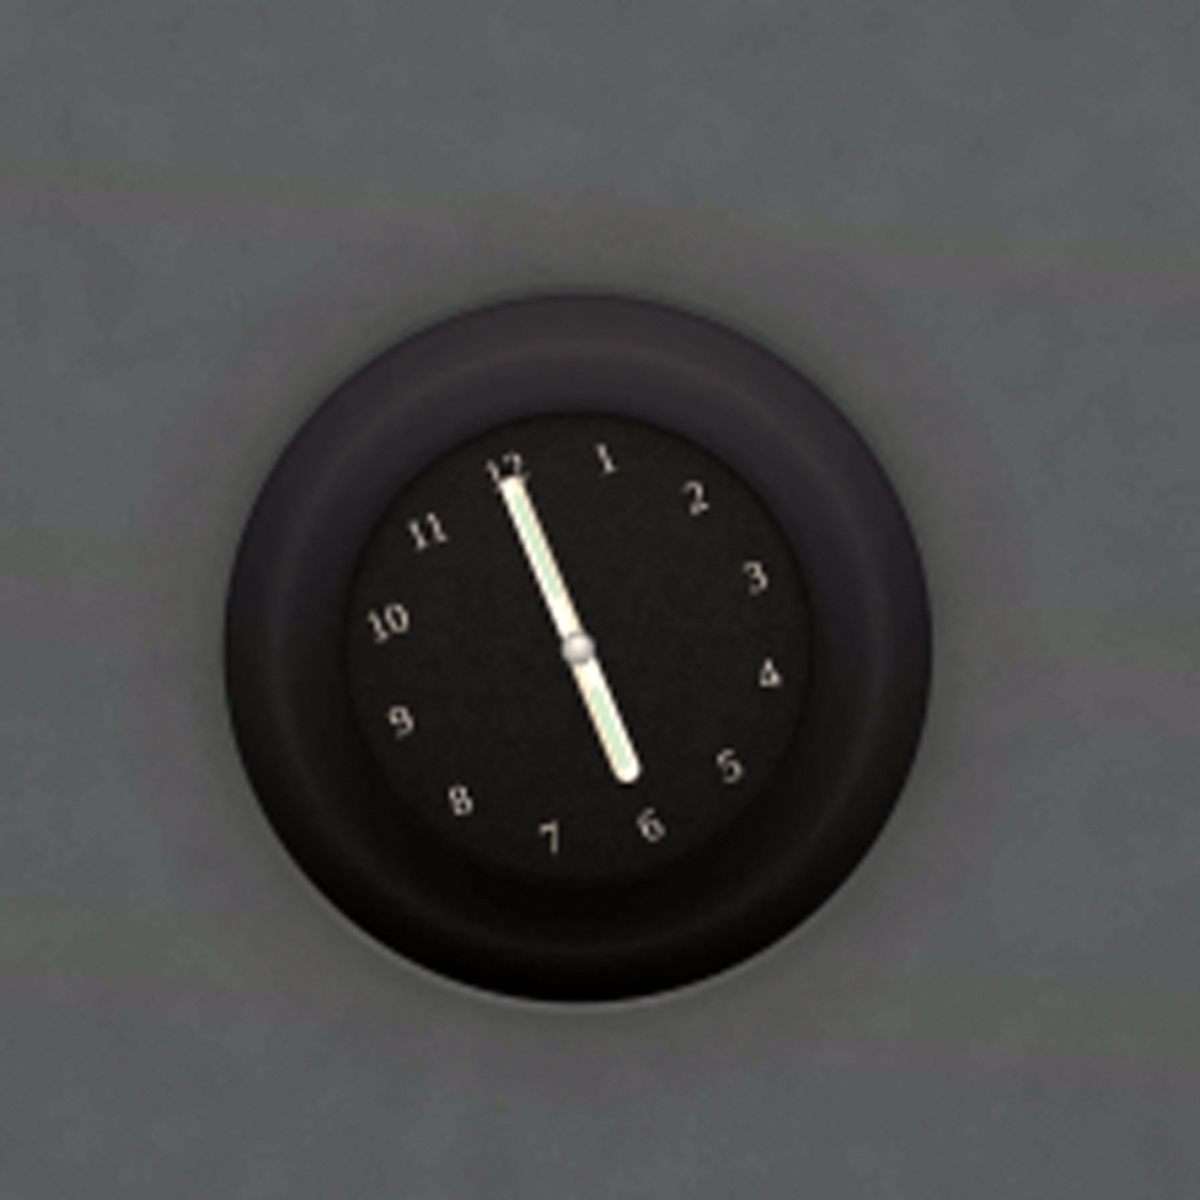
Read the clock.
6:00
